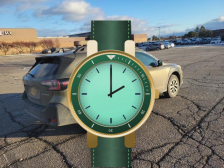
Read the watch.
2:00
